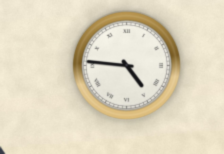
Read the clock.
4:46
